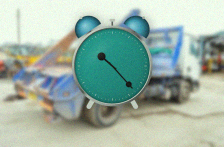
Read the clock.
10:23
